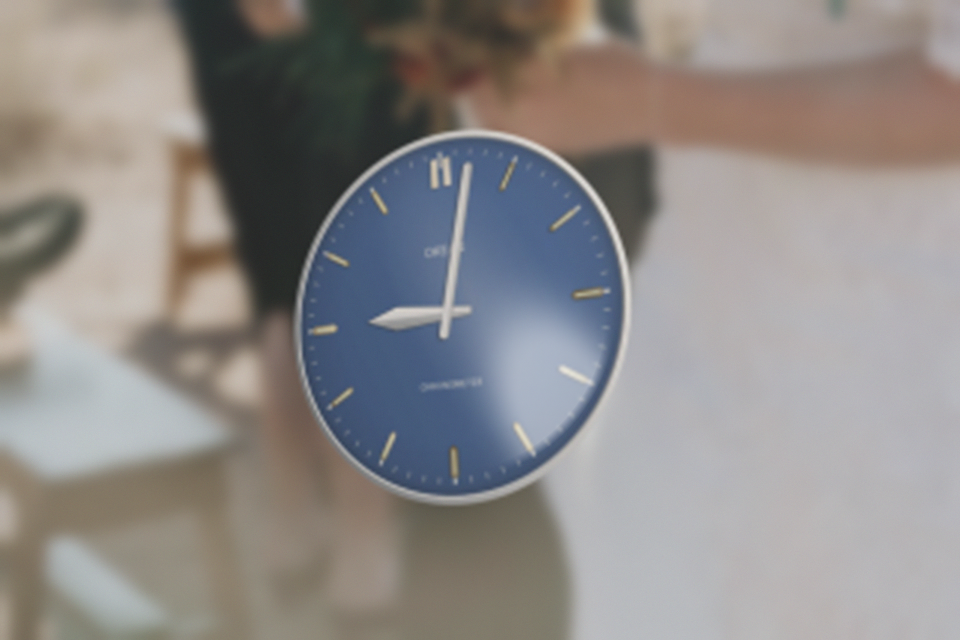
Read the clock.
9:02
